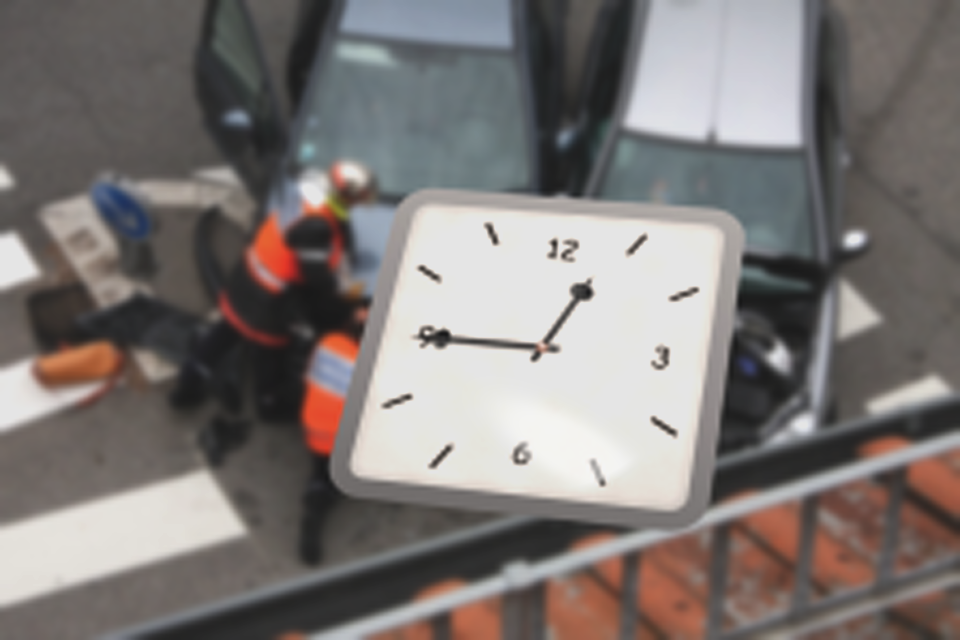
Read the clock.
12:45
